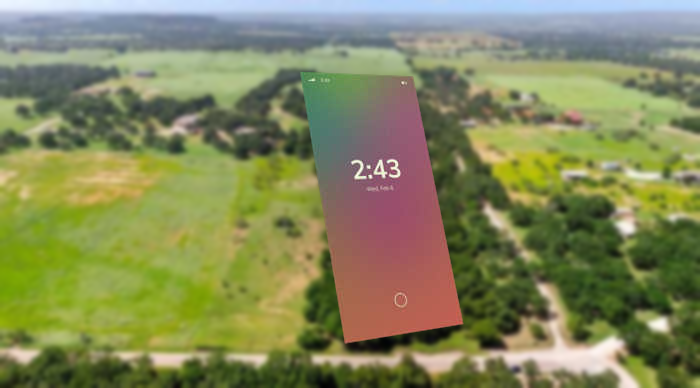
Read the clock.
2:43
